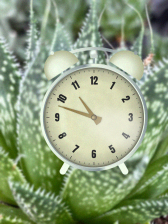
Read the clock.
10:48
